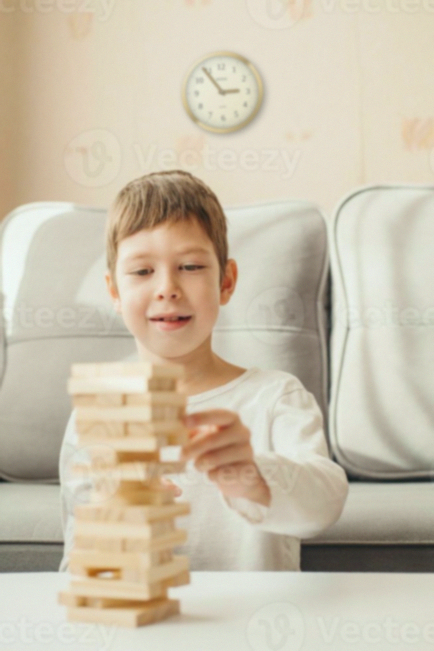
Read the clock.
2:54
